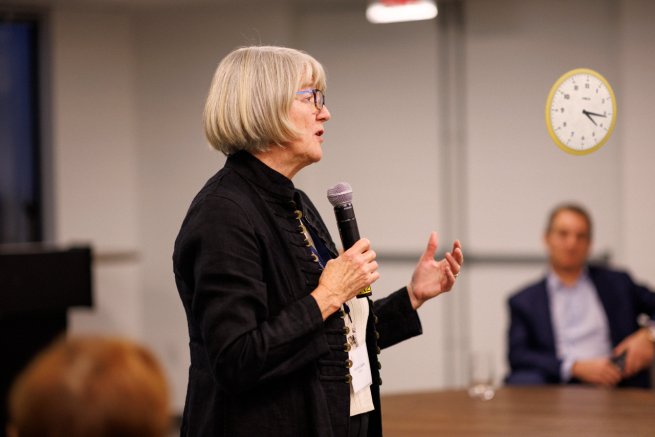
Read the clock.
4:16
